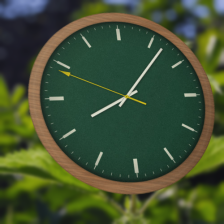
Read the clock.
8:06:49
